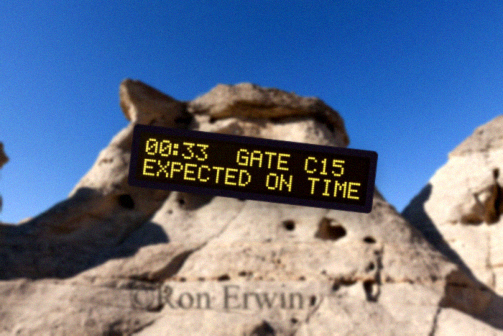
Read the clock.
0:33
